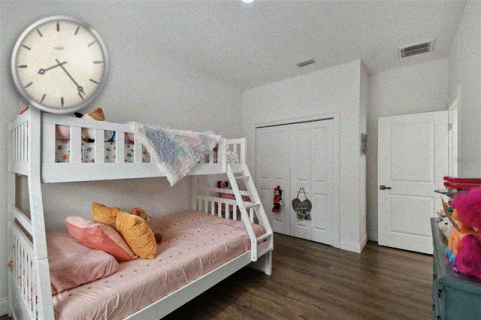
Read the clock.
8:24
